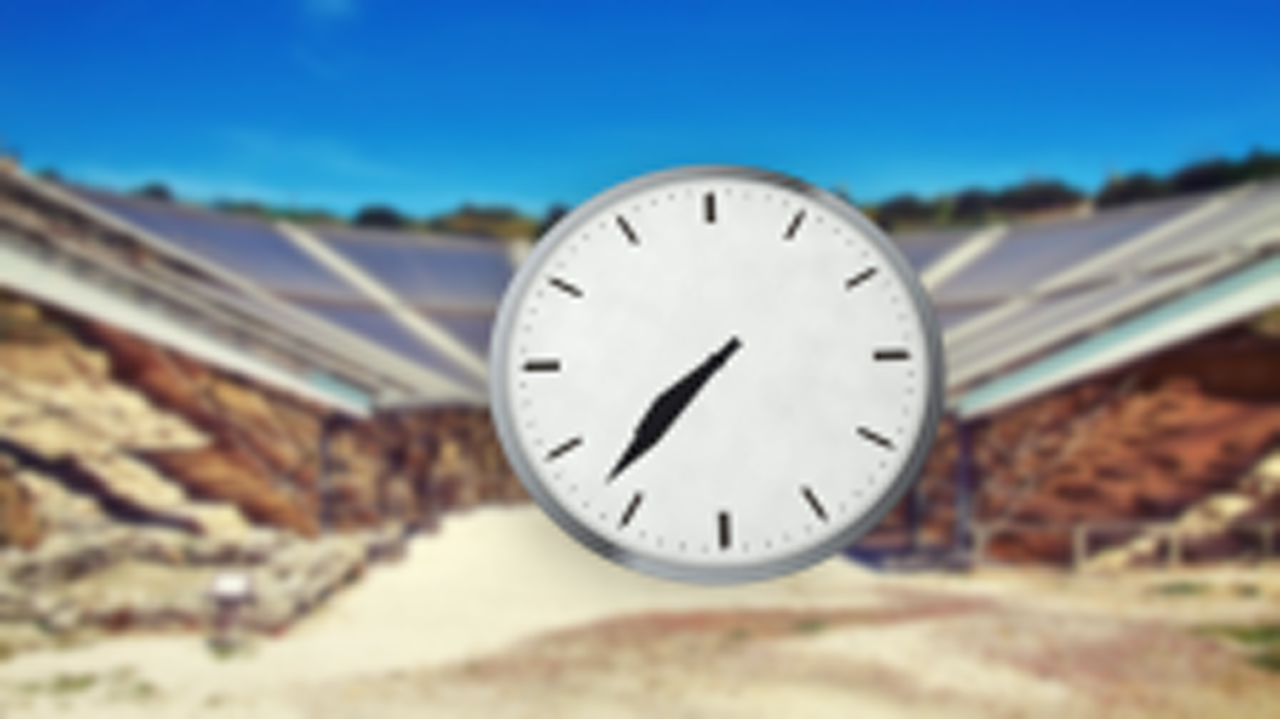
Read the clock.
7:37
